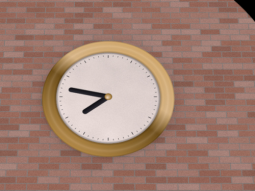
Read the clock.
7:47
